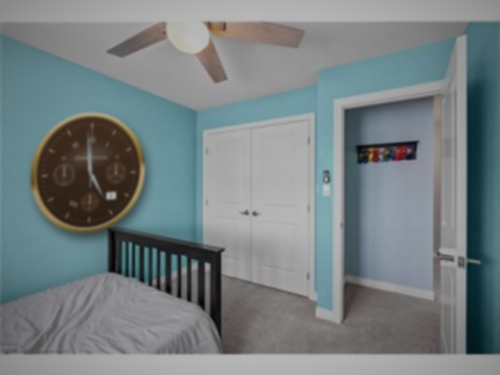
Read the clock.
4:59
